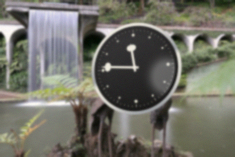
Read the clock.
11:46
